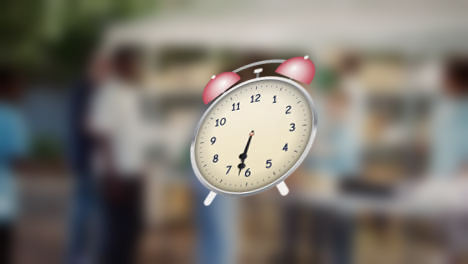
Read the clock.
6:32
